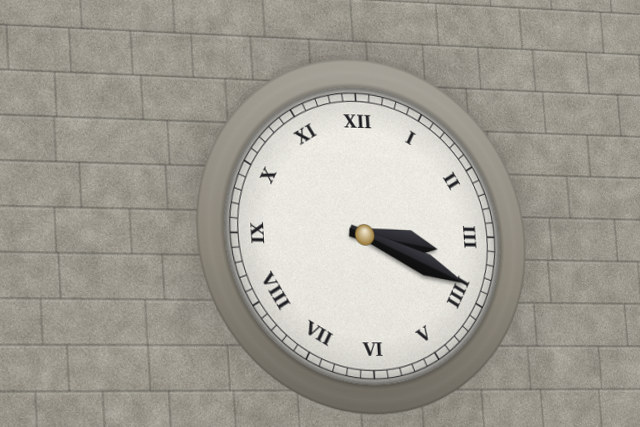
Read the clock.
3:19
